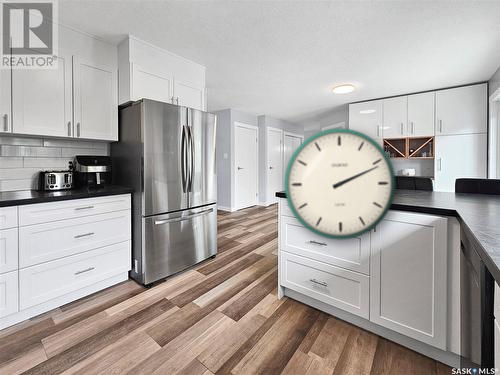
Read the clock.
2:11
